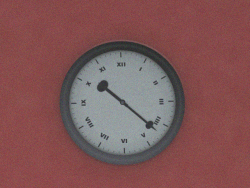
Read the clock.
10:22
